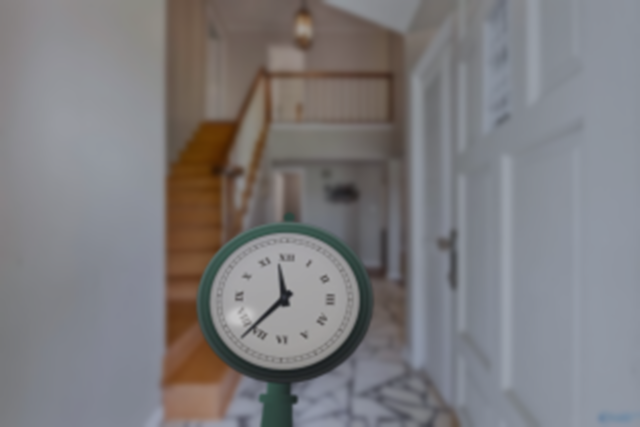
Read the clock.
11:37
